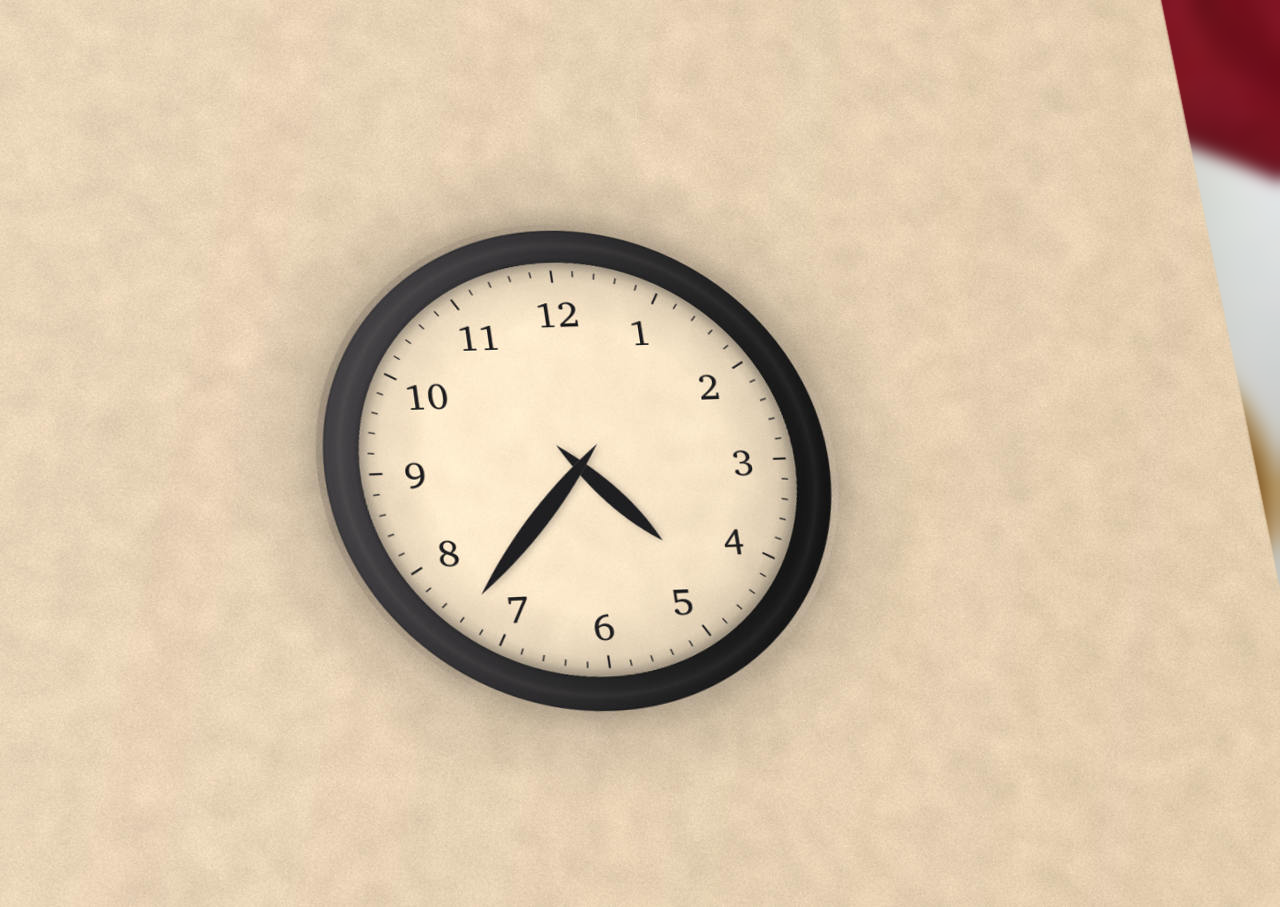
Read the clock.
4:37
